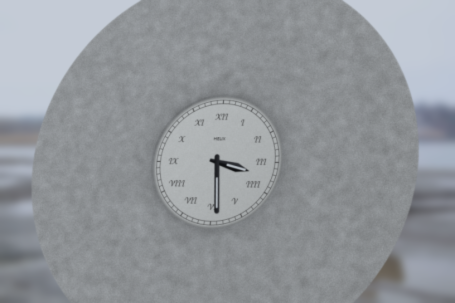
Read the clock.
3:29
